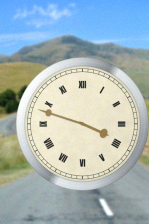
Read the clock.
3:48
